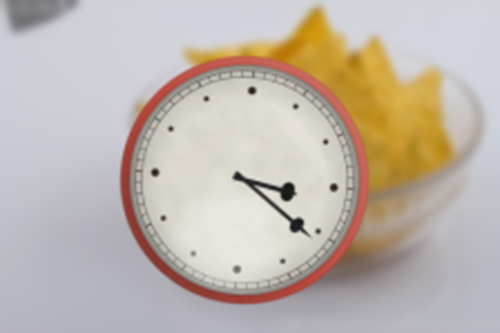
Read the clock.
3:21
